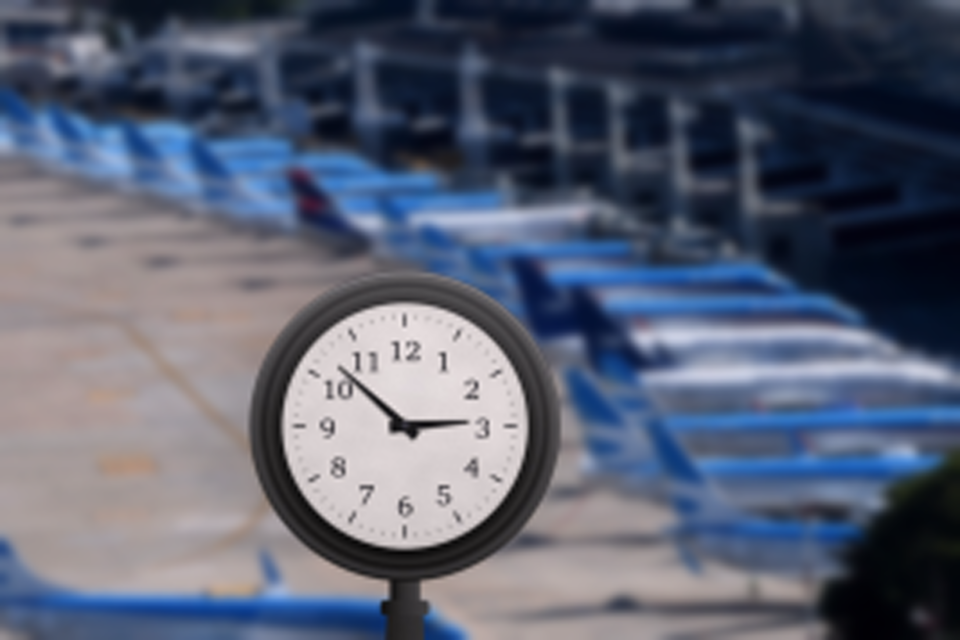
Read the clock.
2:52
